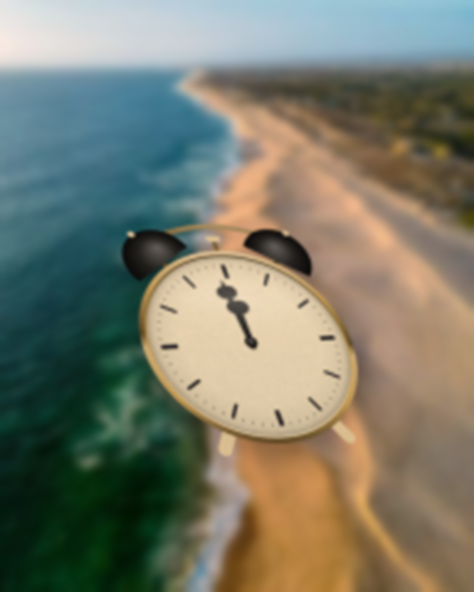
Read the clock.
11:59
